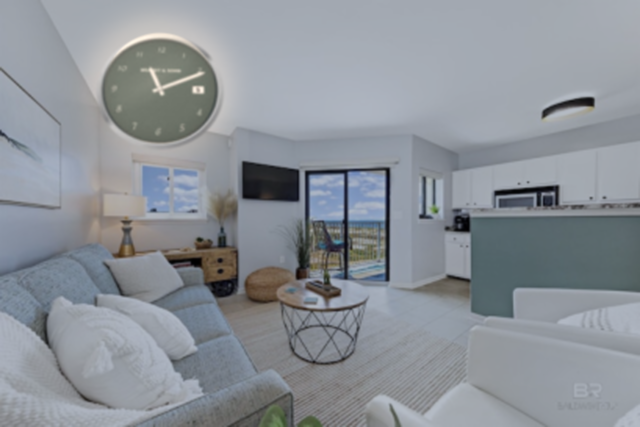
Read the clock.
11:11
